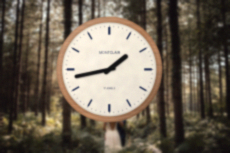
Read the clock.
1:43
